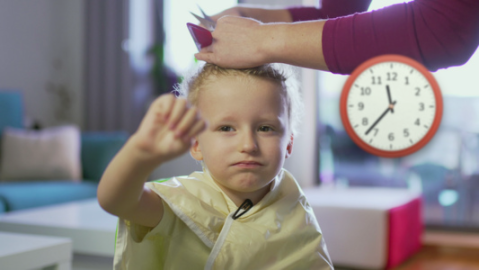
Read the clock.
11:37
